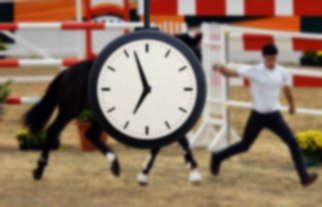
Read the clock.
6:57
